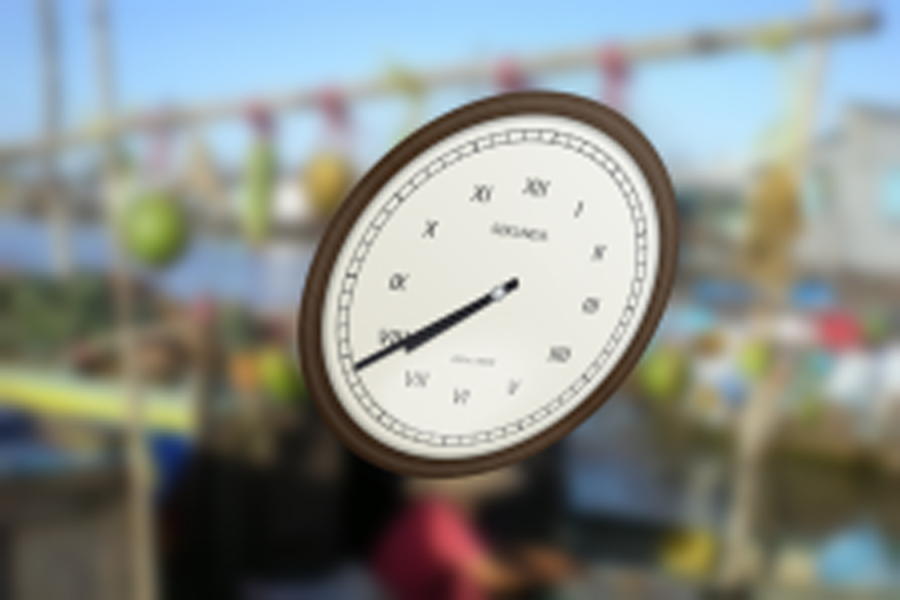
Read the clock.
7:39
